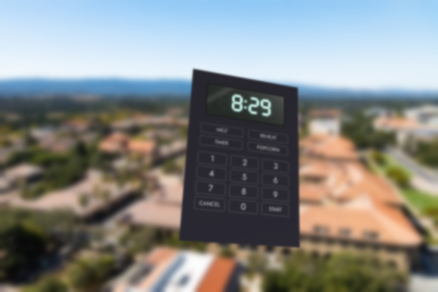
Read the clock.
8:29
